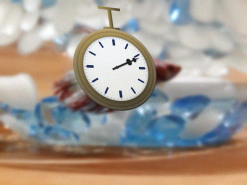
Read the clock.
2:11
